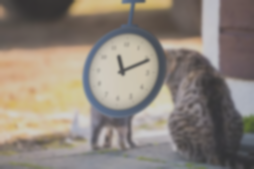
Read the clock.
11:11
